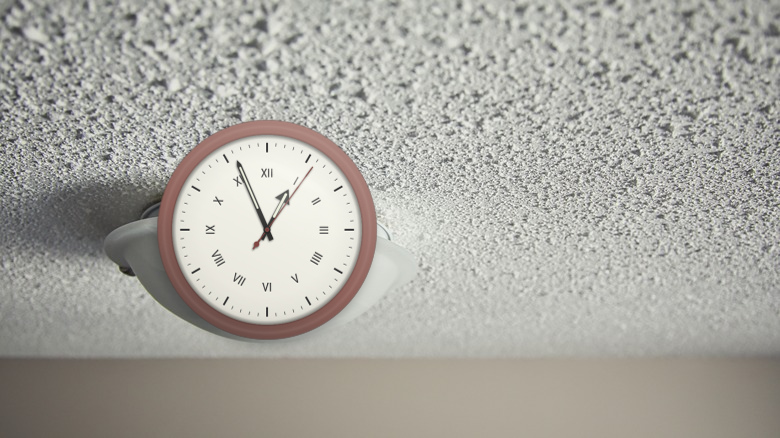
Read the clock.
12:56:06
